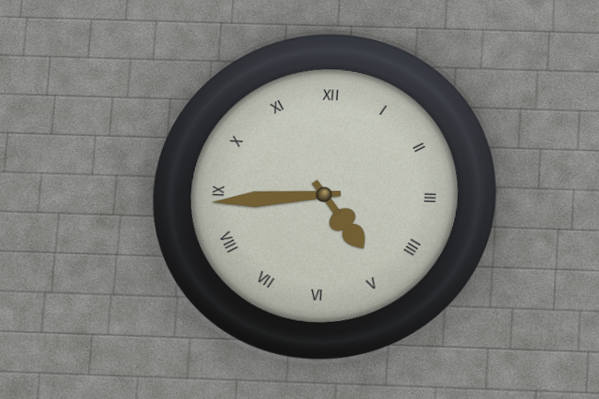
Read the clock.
4:44
